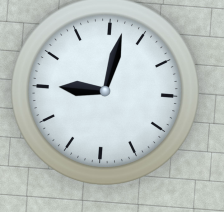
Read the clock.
9:02
